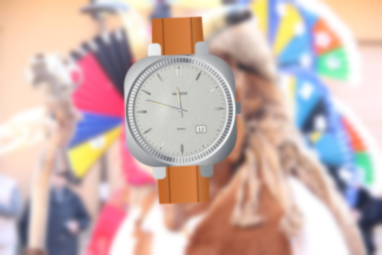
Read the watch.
11:48
